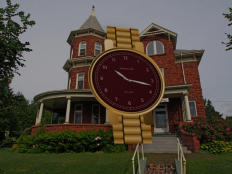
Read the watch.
10:17
